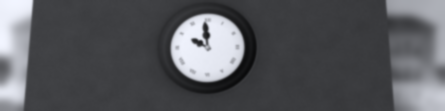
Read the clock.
9:59
